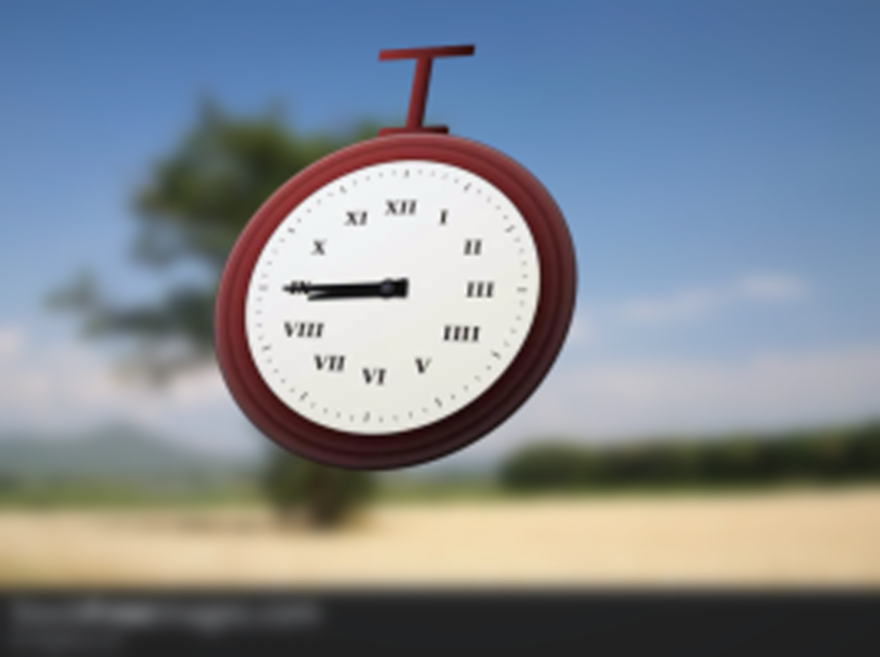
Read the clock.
8:45
